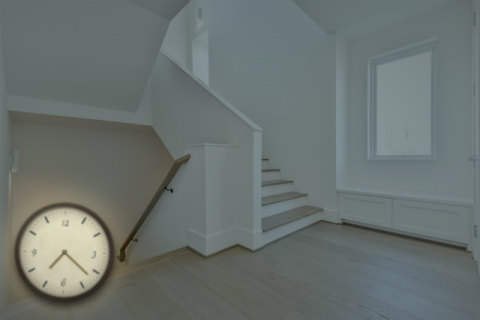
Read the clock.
7:22
